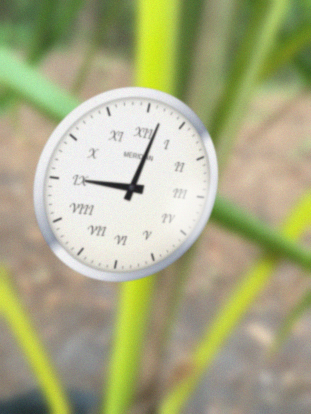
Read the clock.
9:02
